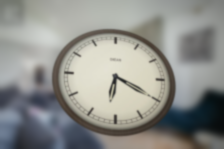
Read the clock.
6:20
